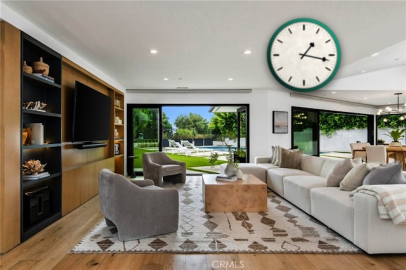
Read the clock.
1:17
